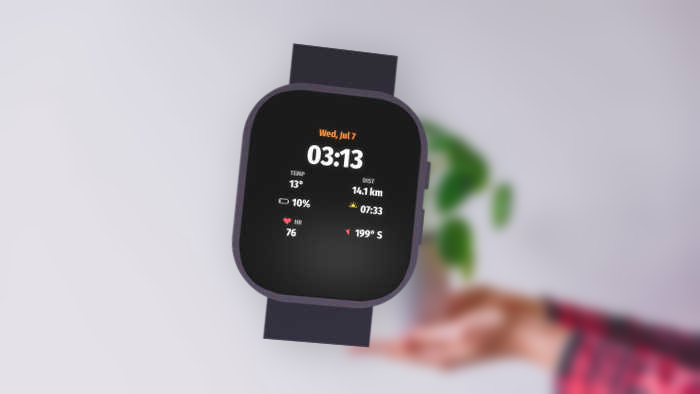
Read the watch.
3:13
